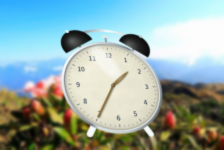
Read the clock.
1:35
